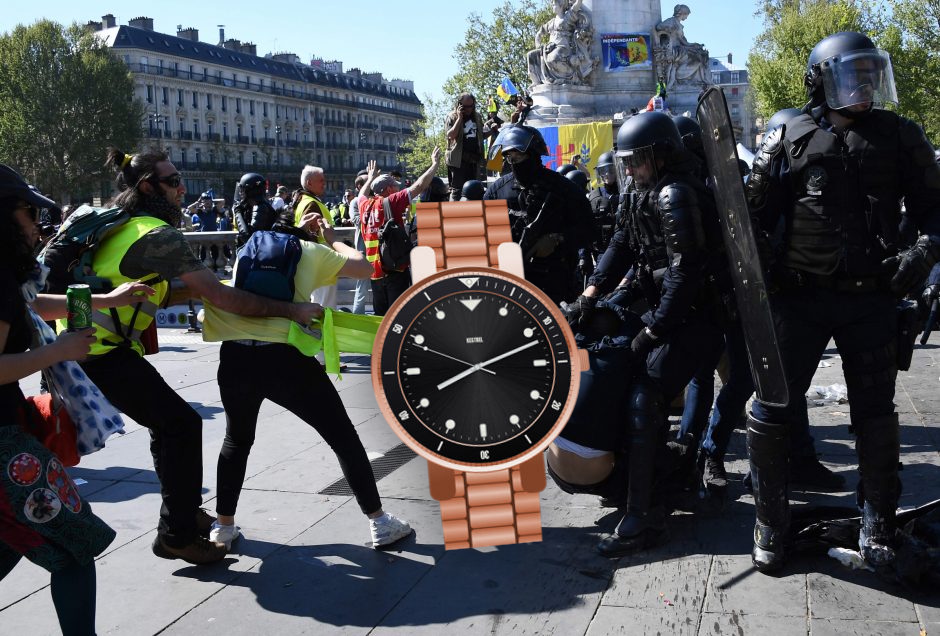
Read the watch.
8:11:49
